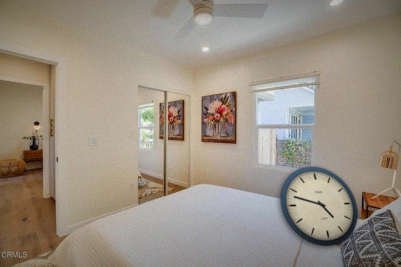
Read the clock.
4:48
